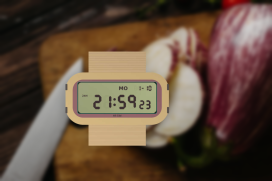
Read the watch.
21:59:23
